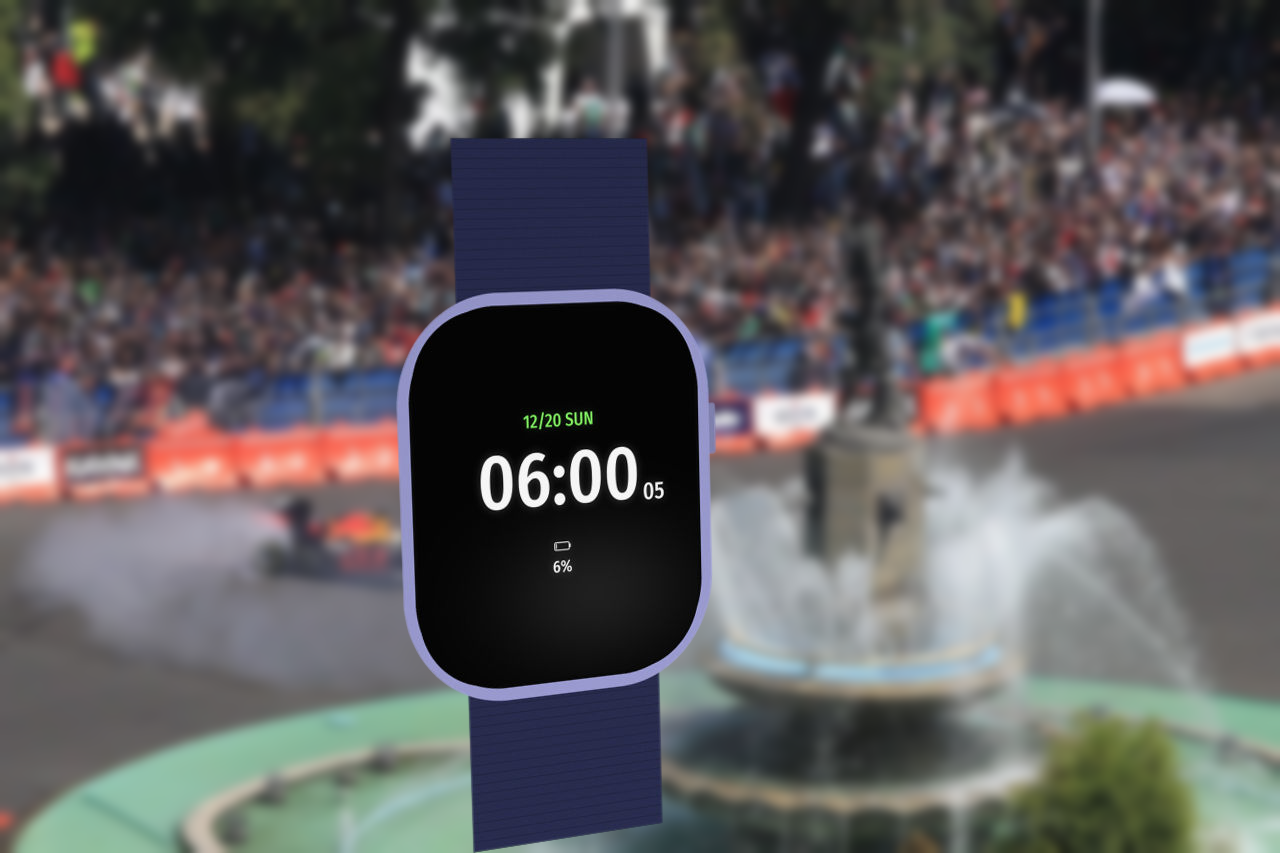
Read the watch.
6:00:05
